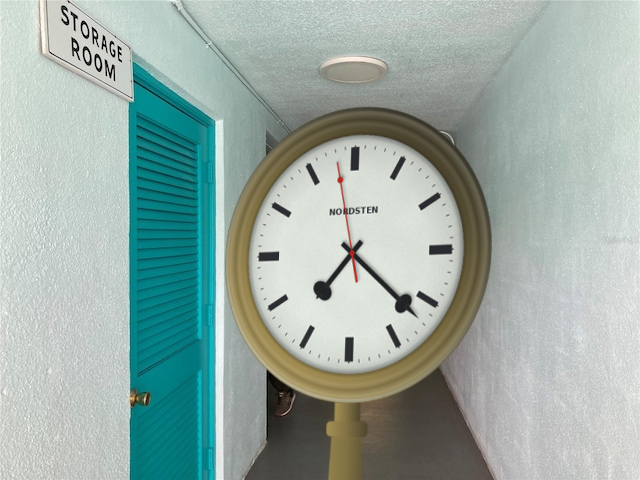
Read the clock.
7:21:58
